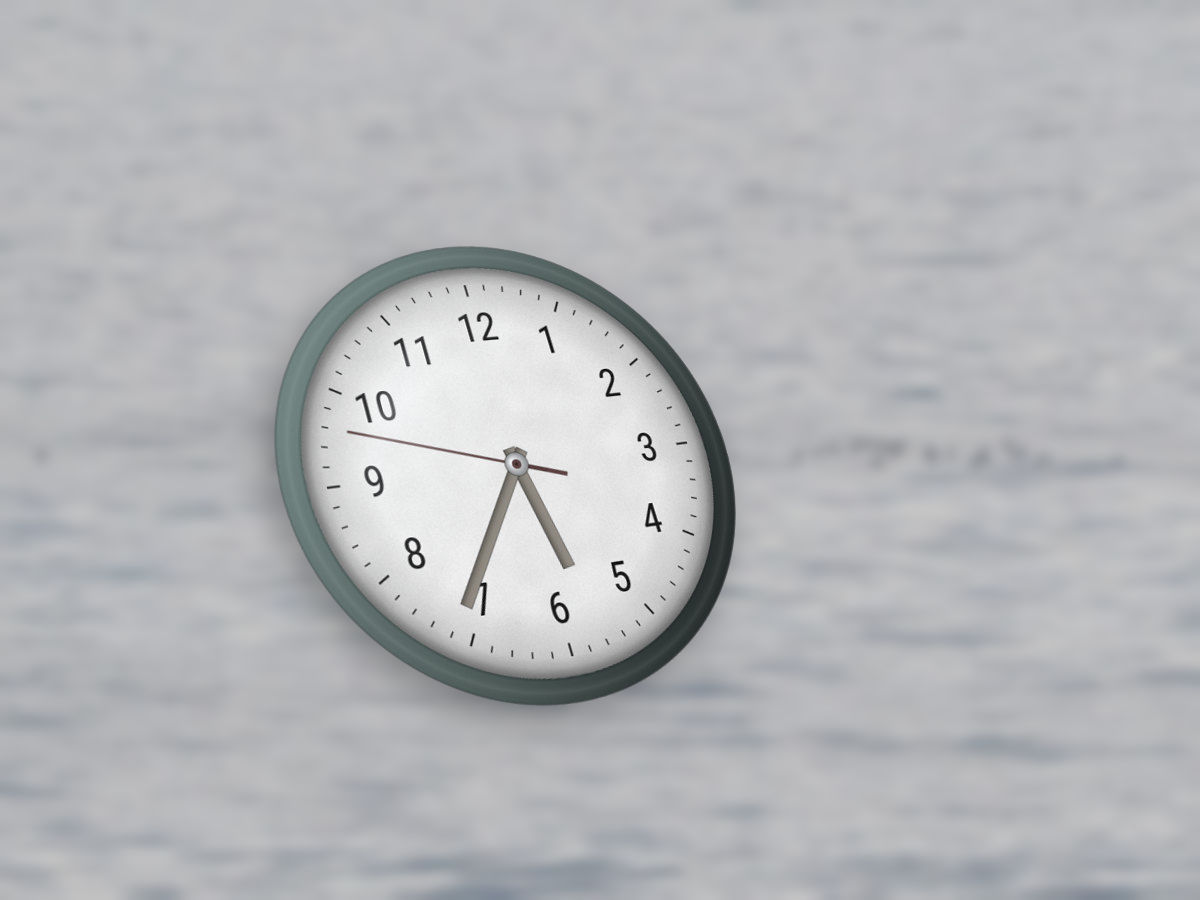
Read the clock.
5:35:48
